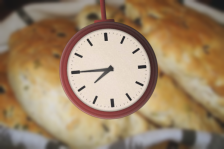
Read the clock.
7:45
